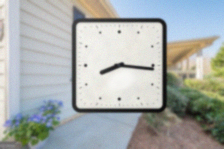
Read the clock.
8:16
